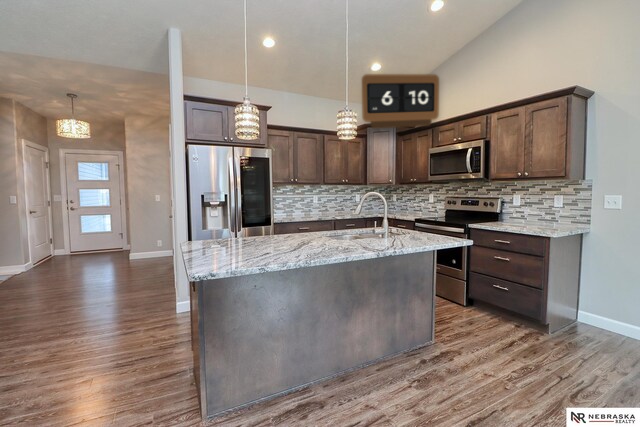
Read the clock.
6:10
